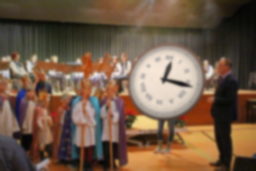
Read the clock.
12:16
